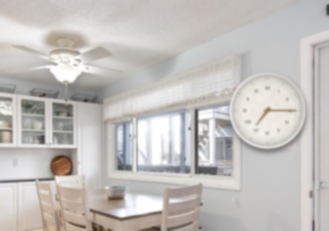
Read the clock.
7:15
